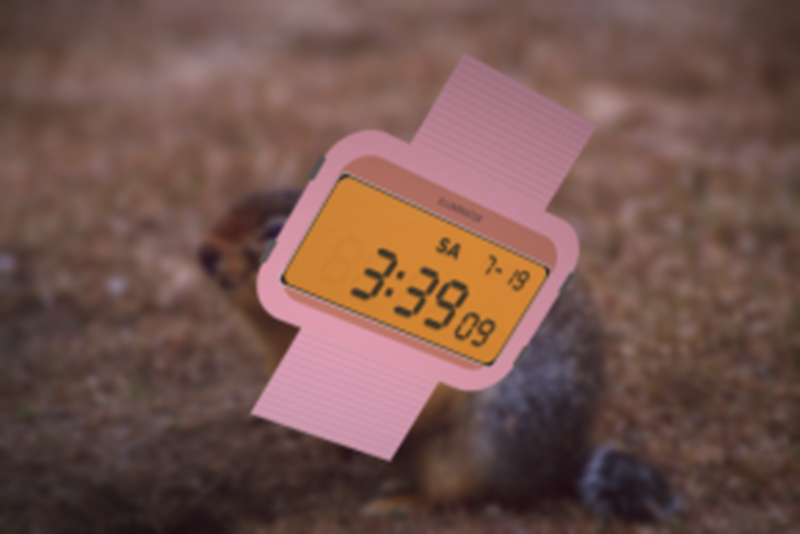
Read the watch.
3:39:09
